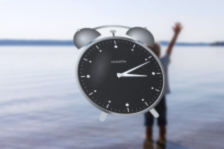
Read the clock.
3:11
